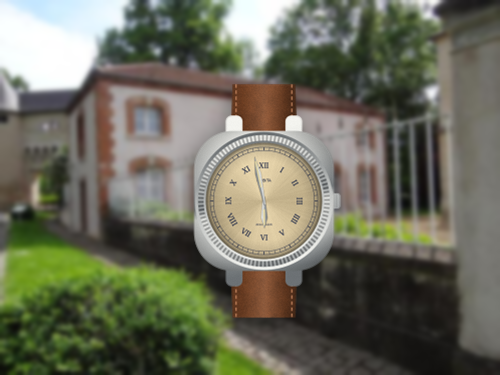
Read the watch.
5:58
